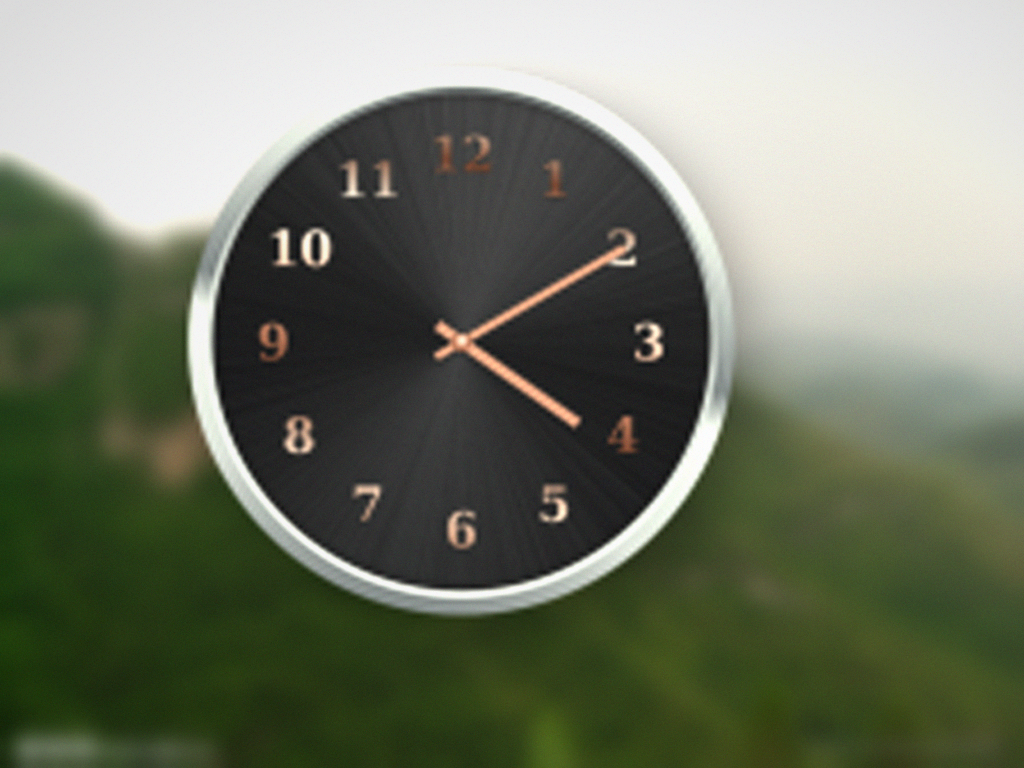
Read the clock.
4:10
